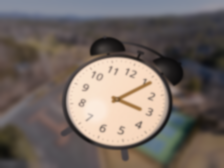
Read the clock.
3:06
